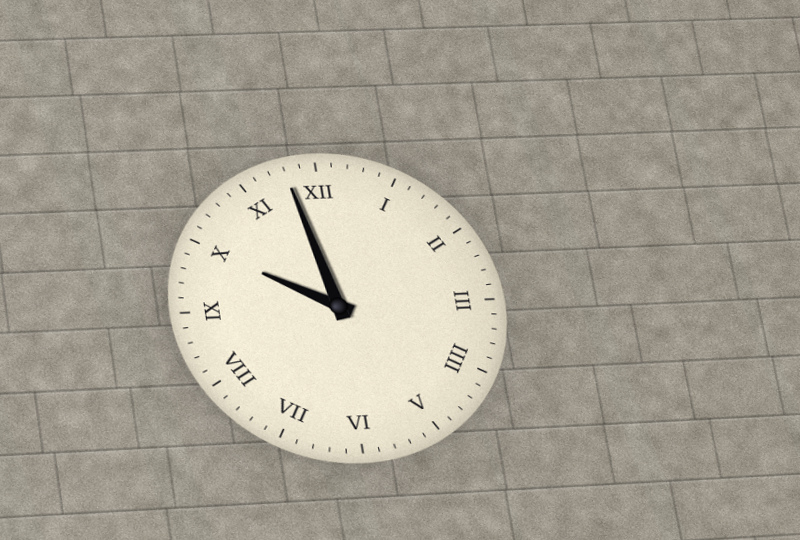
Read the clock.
9:58
